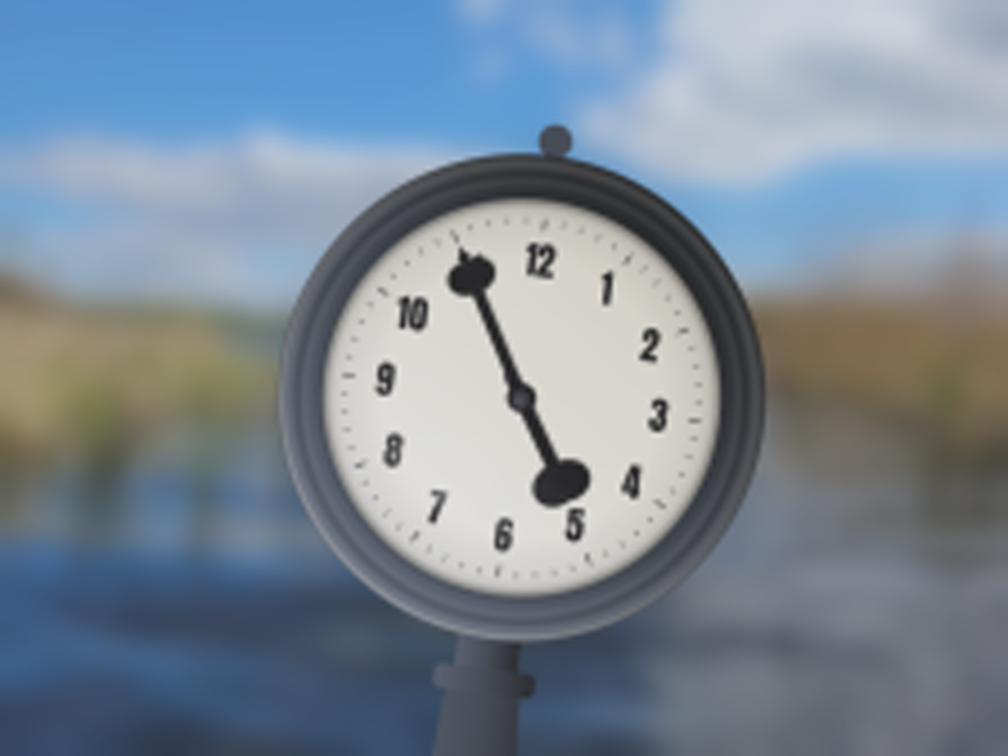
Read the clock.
4:55
